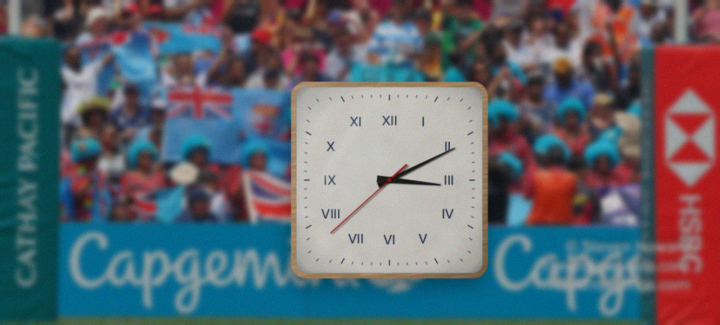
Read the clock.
3:10:38
